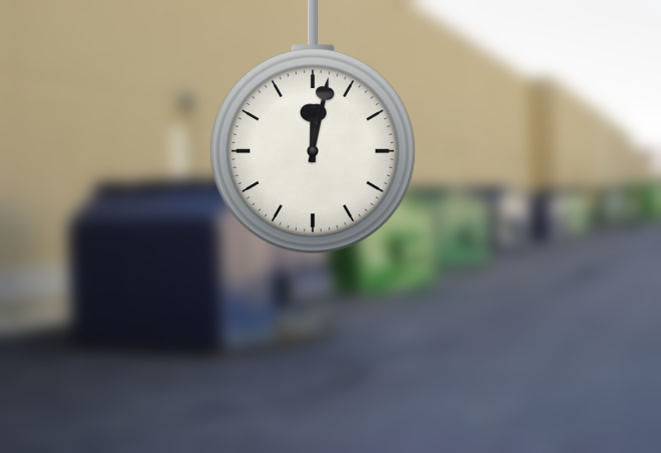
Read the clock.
12:02
